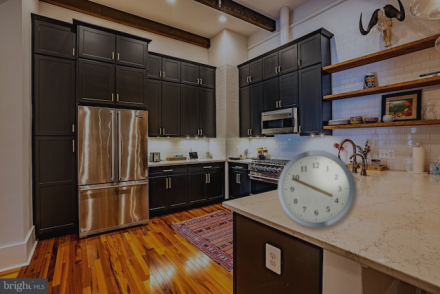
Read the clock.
3:49
